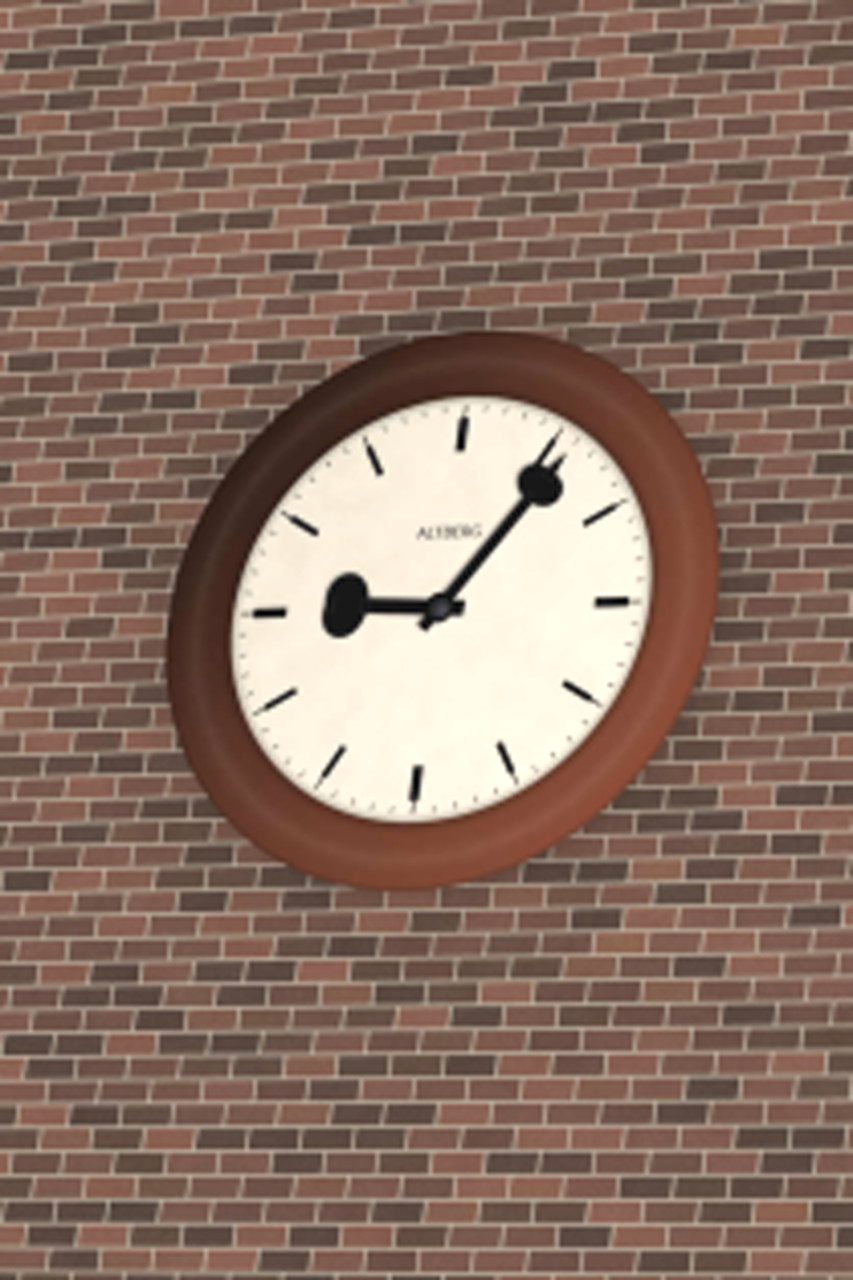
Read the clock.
9:06
